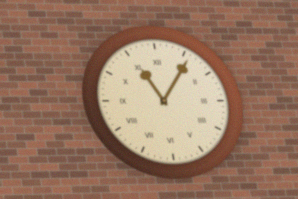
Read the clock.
11:06
